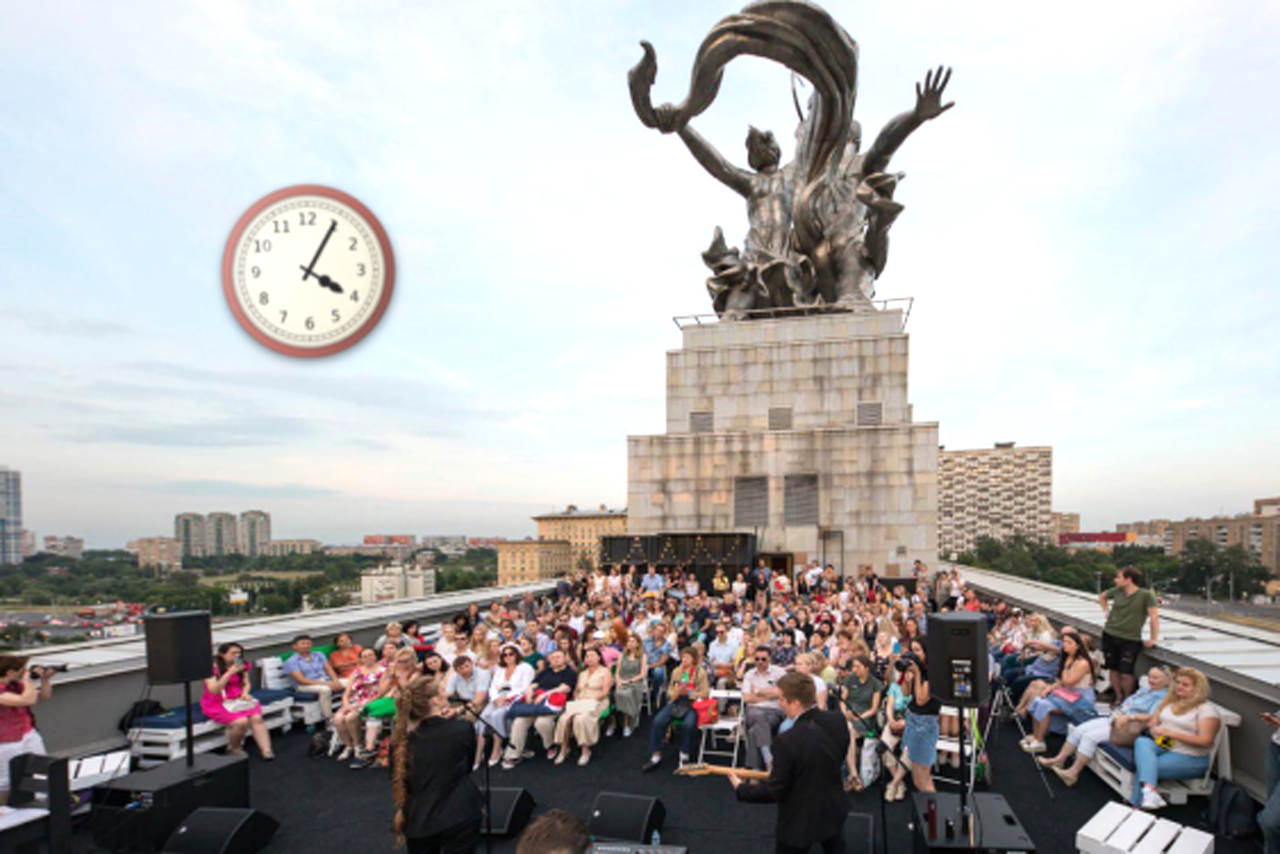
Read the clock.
4:05
